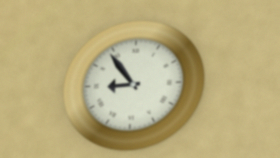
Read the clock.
8:54
